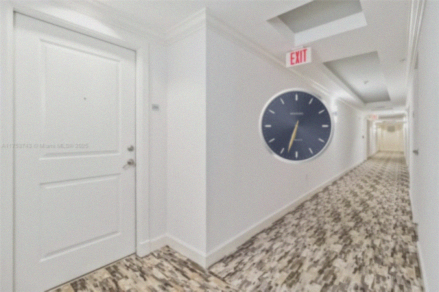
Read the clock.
6:33
